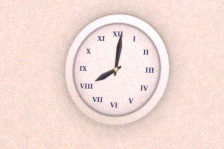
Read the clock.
8:01
